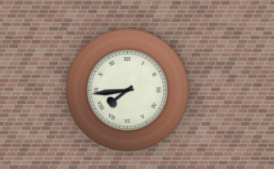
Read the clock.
7:44
